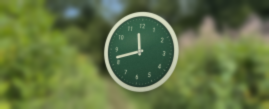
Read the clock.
11:42
